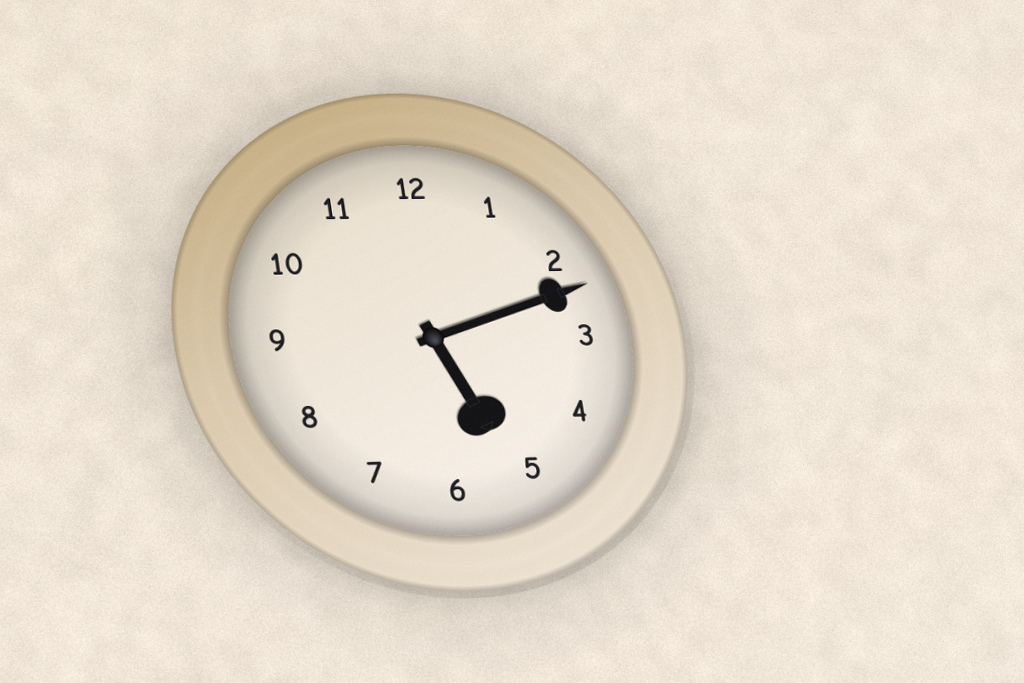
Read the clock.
5:12
